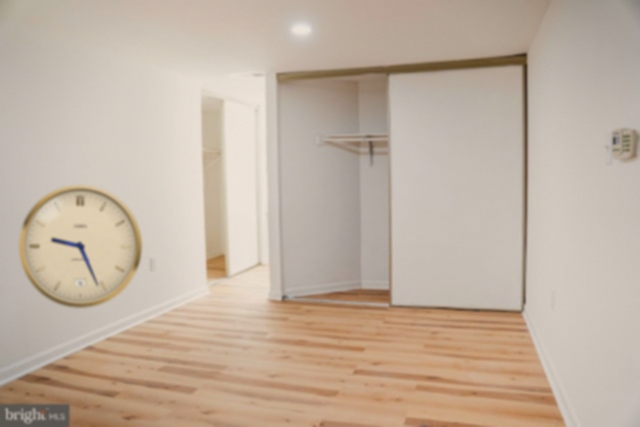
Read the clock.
9:26
